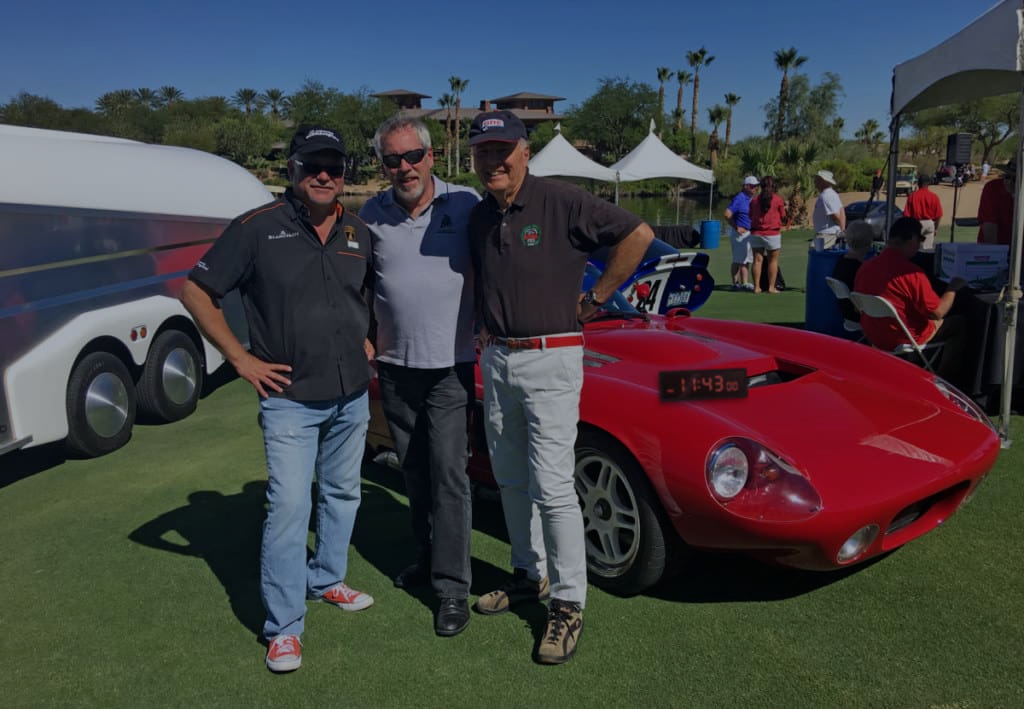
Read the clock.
11:43
